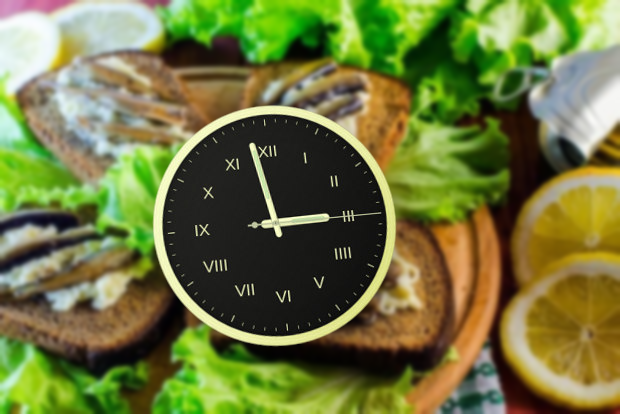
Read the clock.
2:58:15
